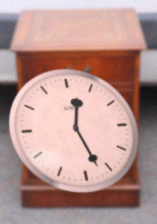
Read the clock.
12:27
